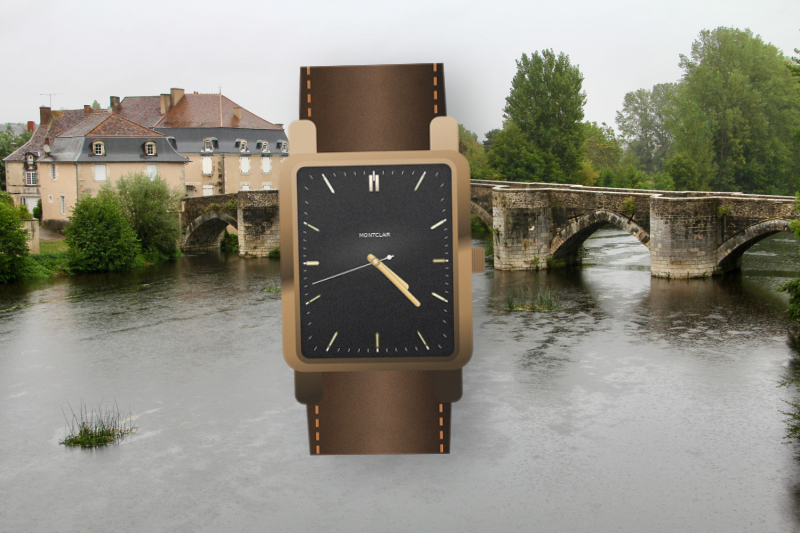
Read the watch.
4:22:42
